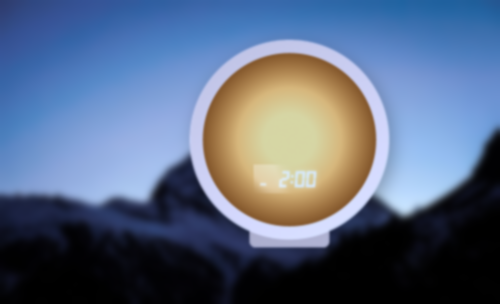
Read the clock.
2:00
